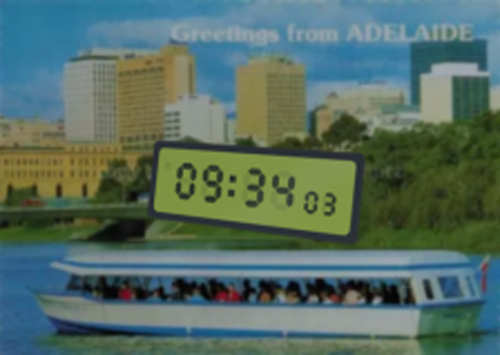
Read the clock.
9:34:03
